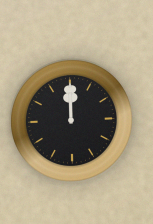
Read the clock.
12:00
